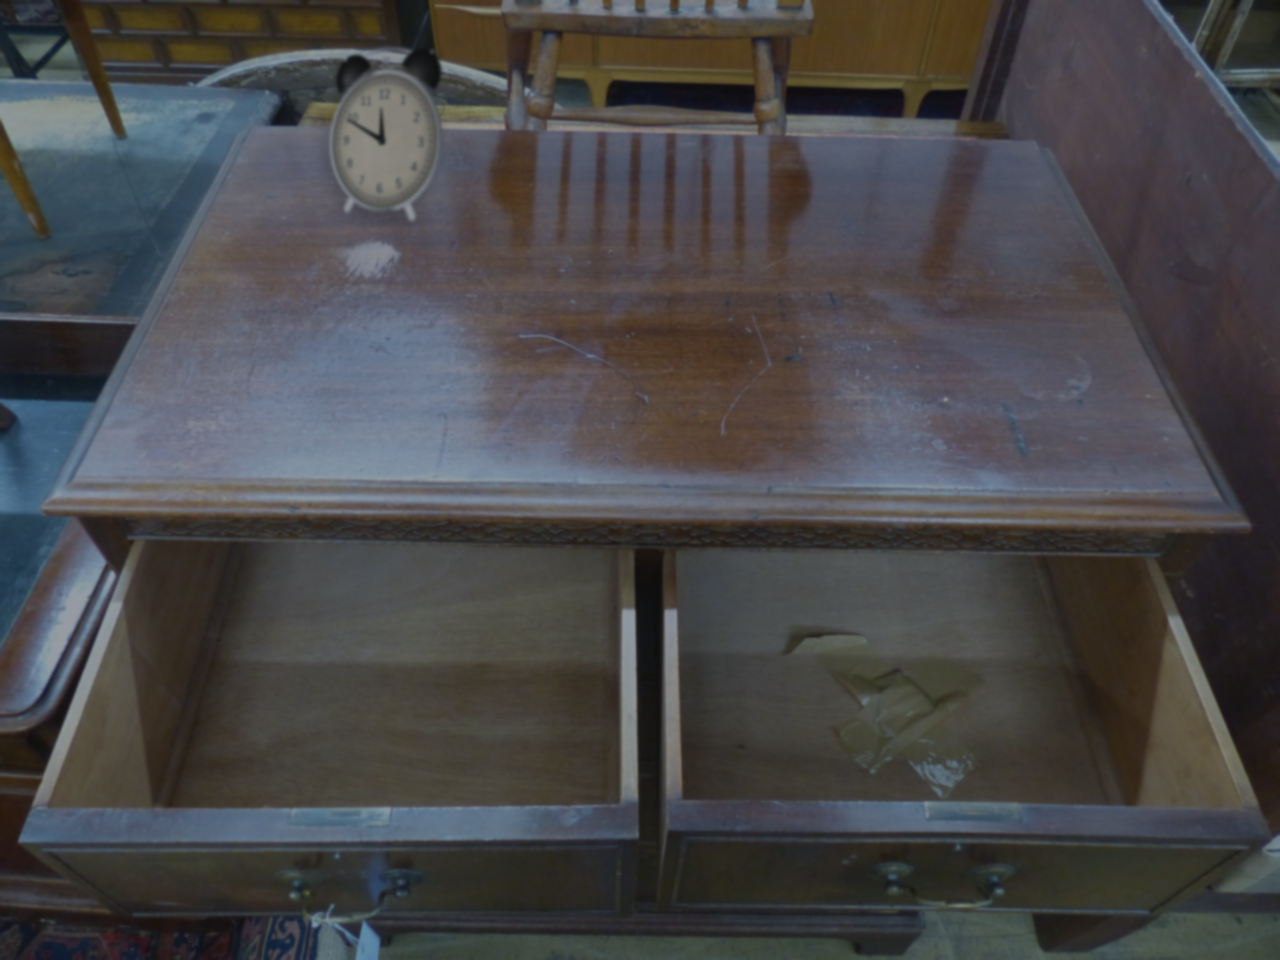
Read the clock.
11:49
